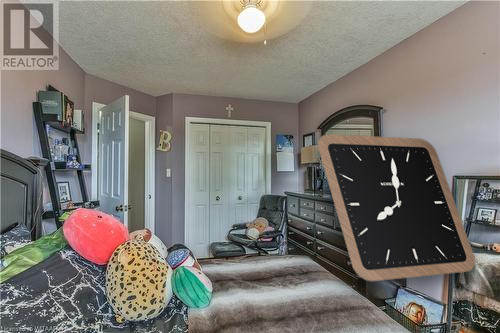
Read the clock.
8:02
